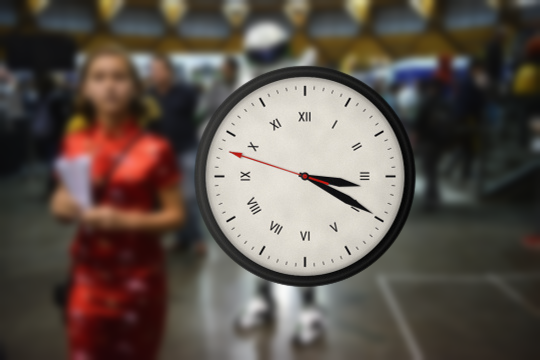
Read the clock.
3:19:48
